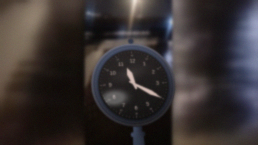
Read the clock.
11:20
